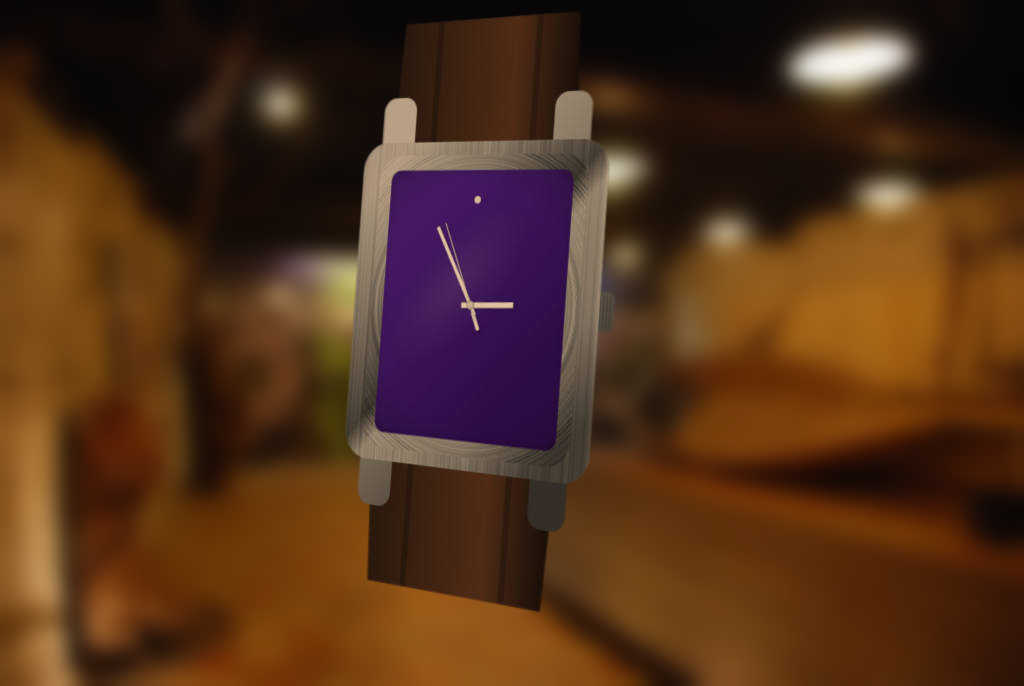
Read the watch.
2:54:56
